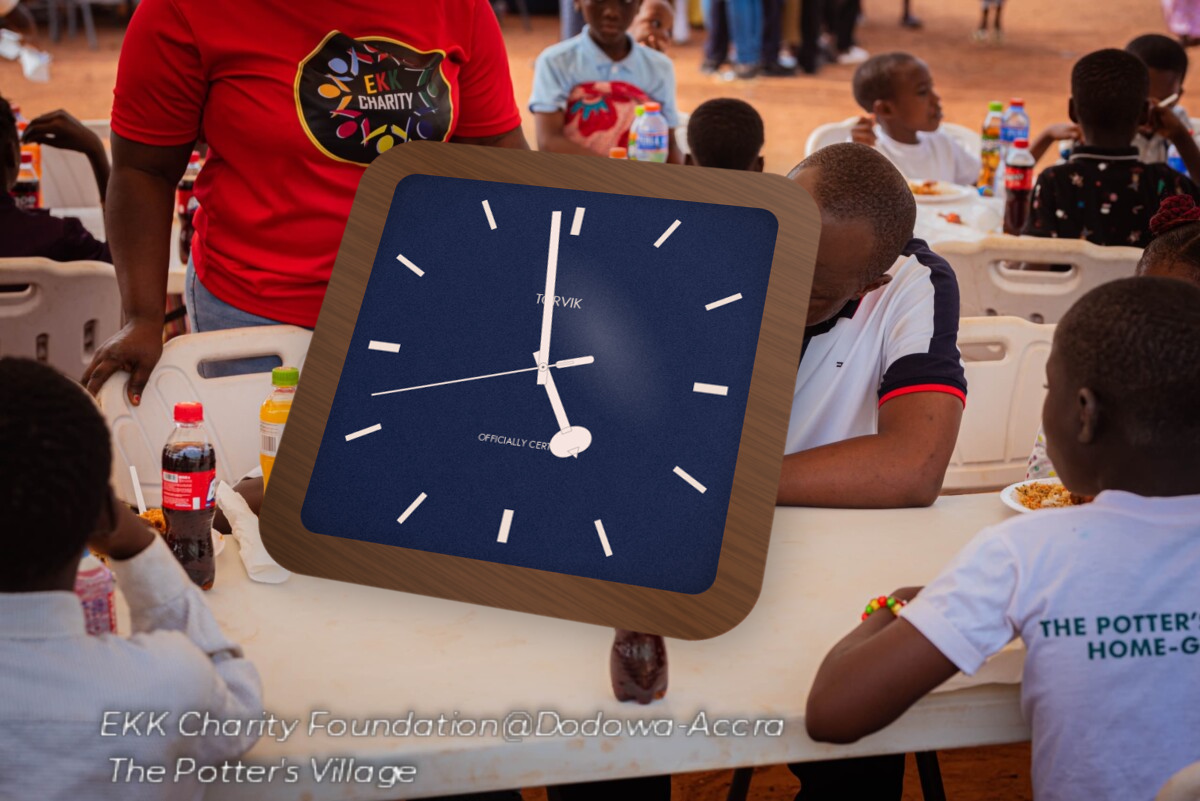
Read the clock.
4:58:42
